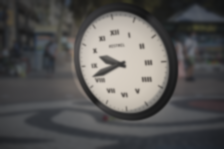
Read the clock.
9:42
